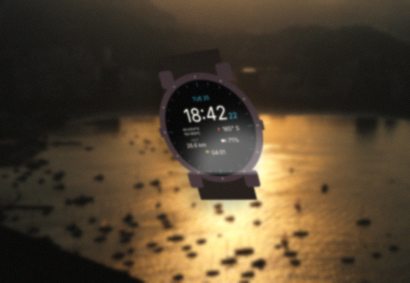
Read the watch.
18:42
